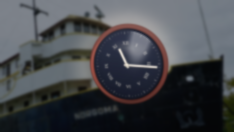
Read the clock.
11:16
